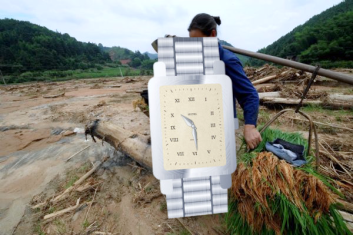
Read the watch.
10:29
